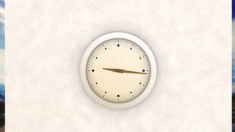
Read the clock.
9:16
